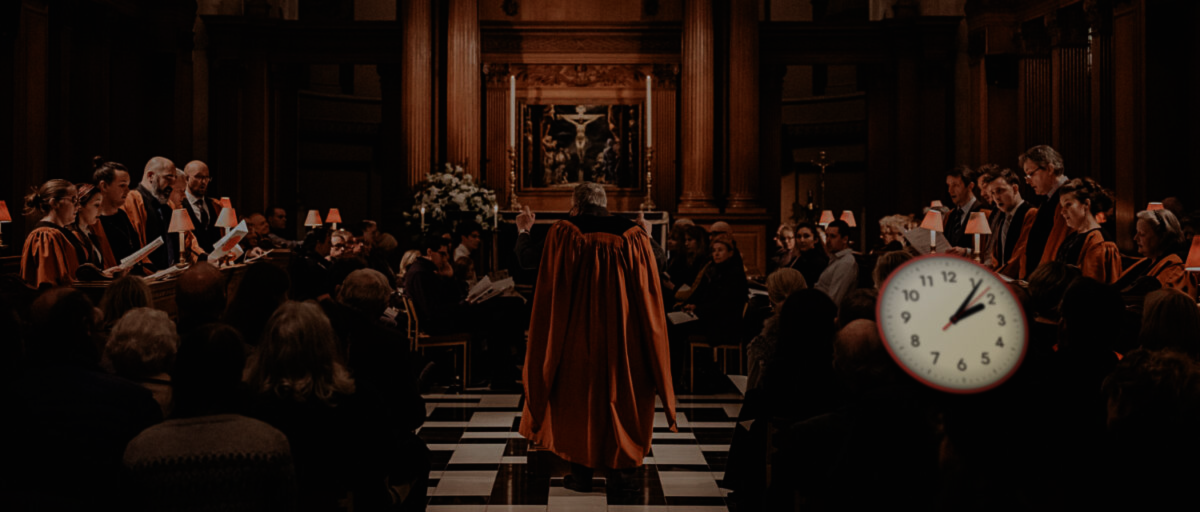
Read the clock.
2:06:08
